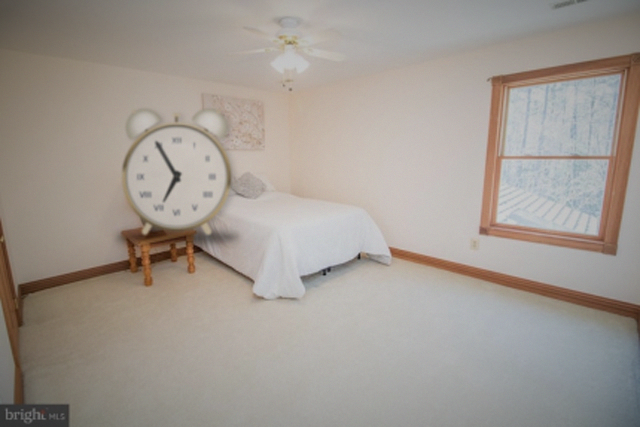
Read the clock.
6:55
